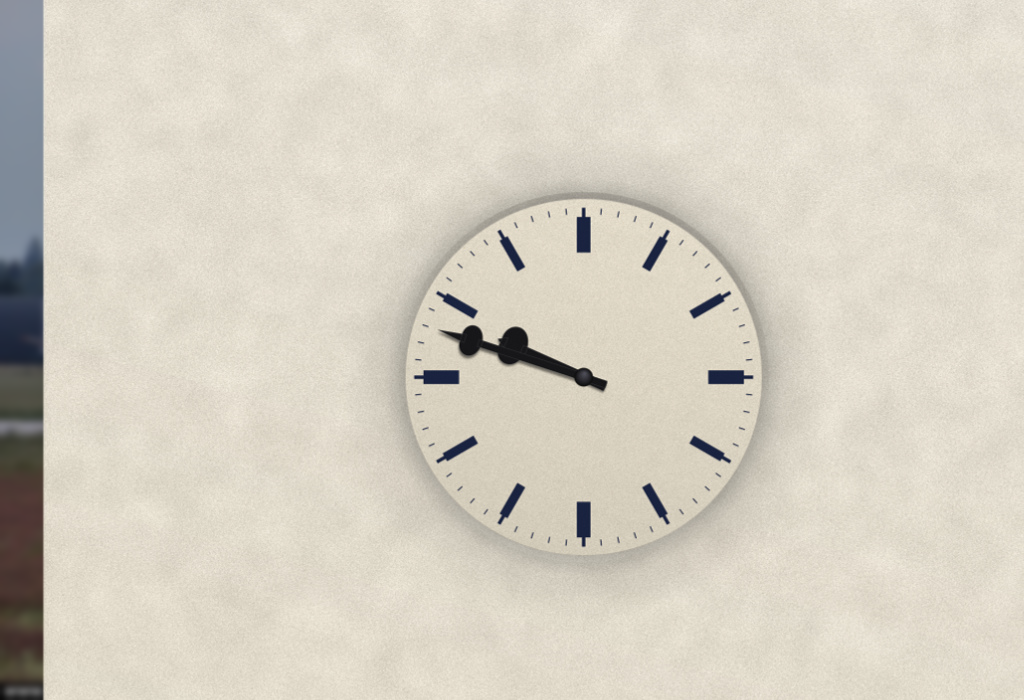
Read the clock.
9:48
